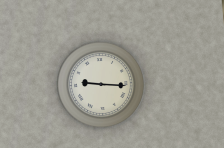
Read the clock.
9:16
